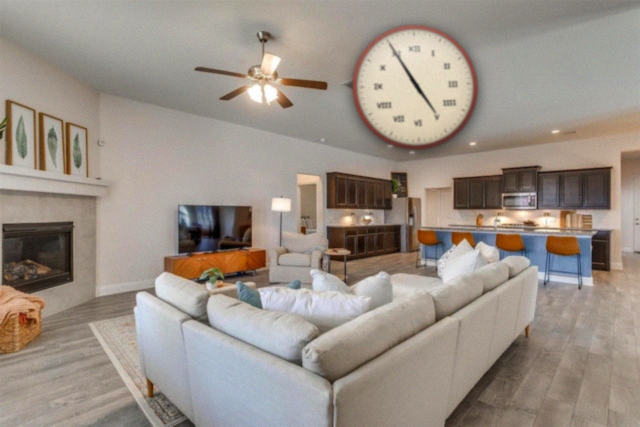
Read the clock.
4:55
